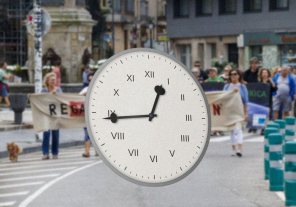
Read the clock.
12:44
